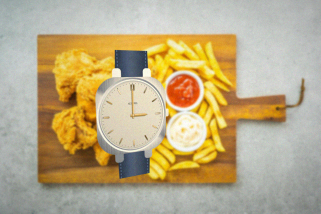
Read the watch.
3:00
